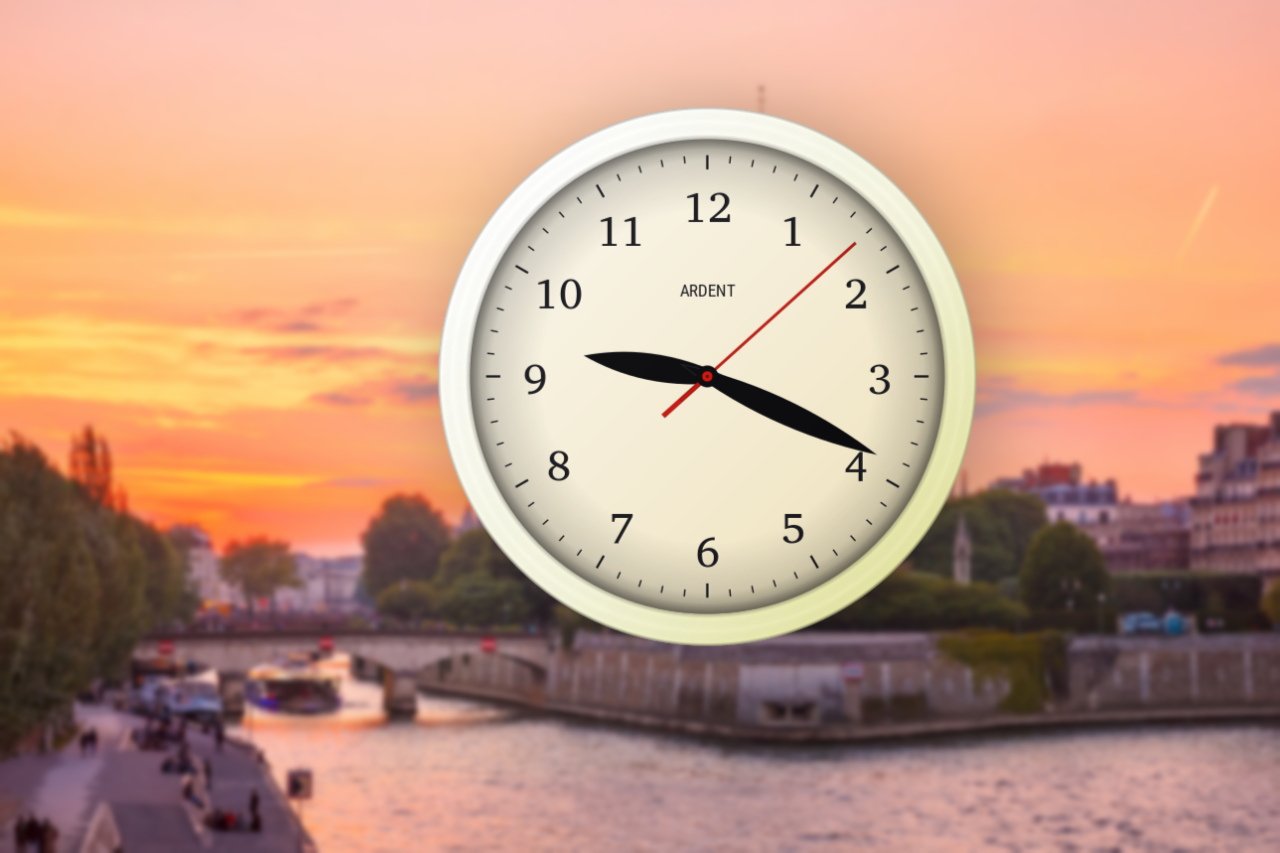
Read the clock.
9:19:08
